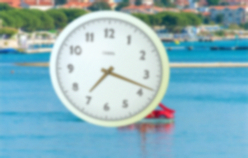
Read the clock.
7:18
